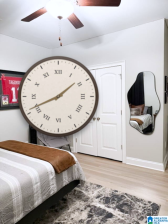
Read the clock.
1:41
